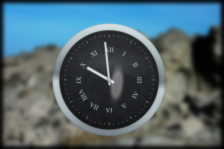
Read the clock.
9:59
